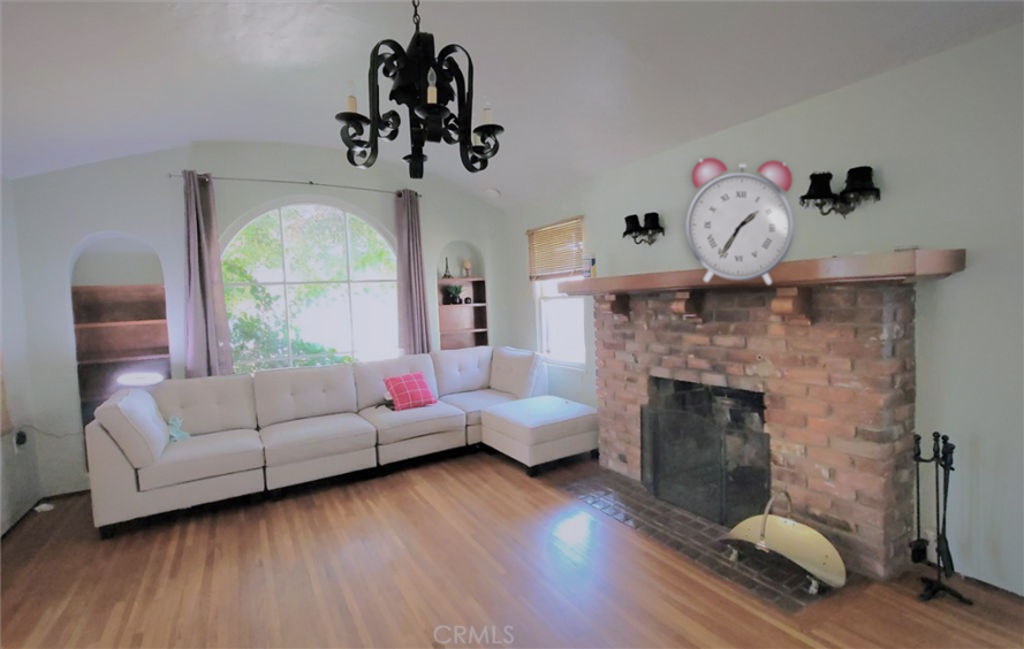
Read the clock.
1:35
